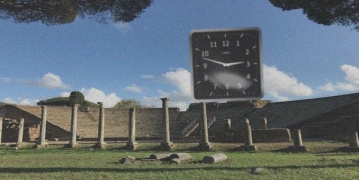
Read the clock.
2:48
